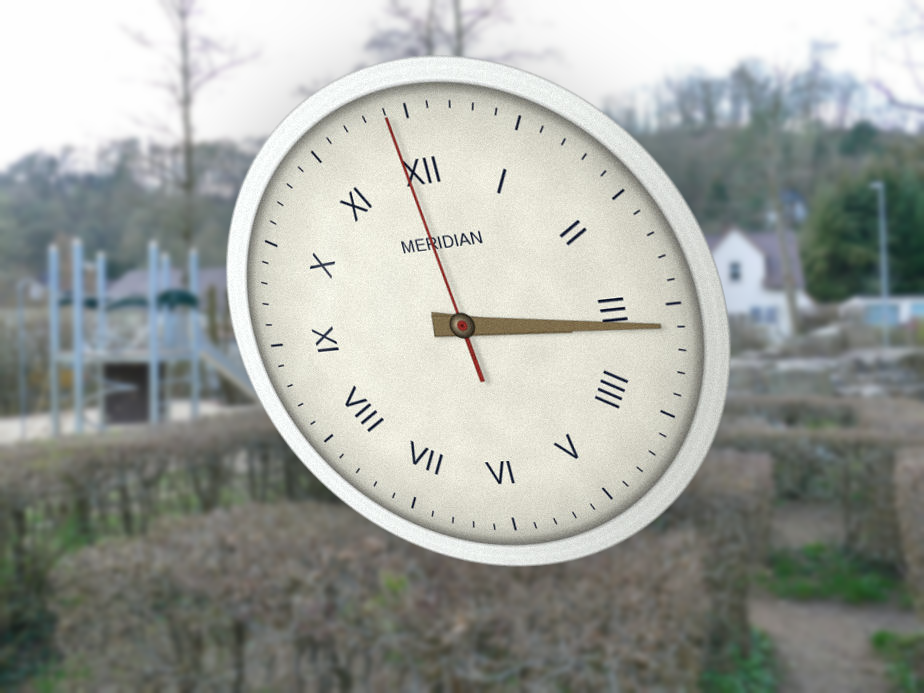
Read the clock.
3:15:59
